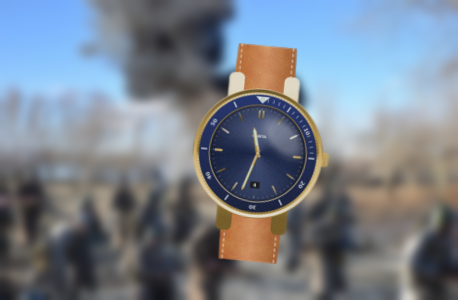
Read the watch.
11:33
